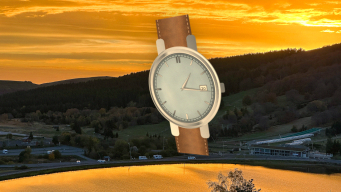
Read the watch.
1:16
